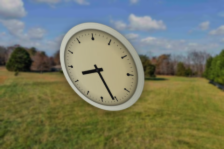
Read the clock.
8:26
